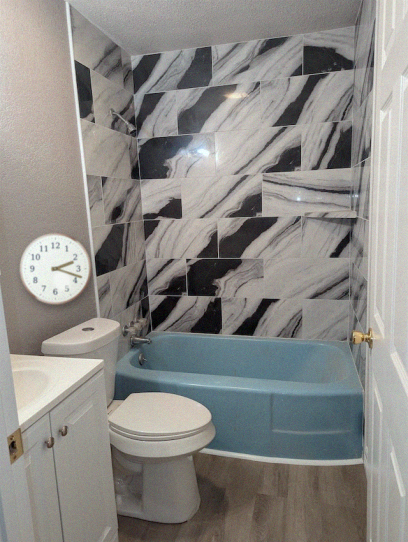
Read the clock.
2:18
